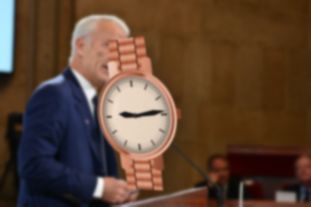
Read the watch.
9:14
